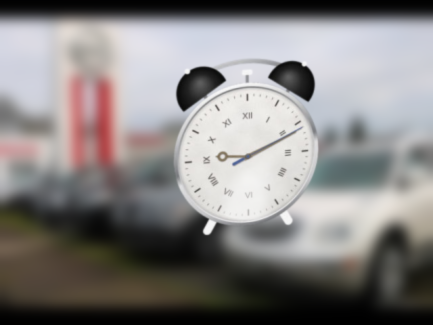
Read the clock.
9:11:11
